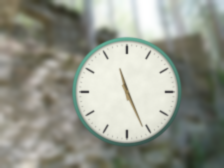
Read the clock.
11:26
